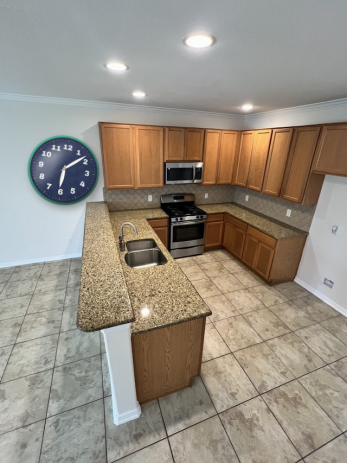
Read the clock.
6:08
